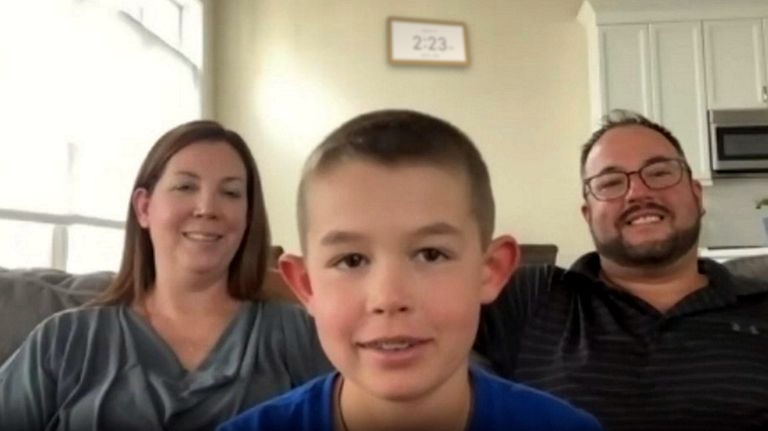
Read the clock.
2:23
